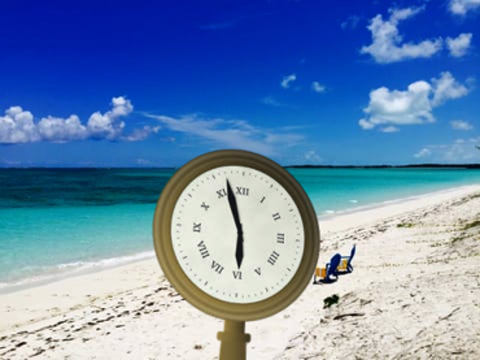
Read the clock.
5:57
